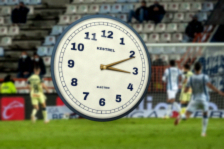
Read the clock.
3:11
